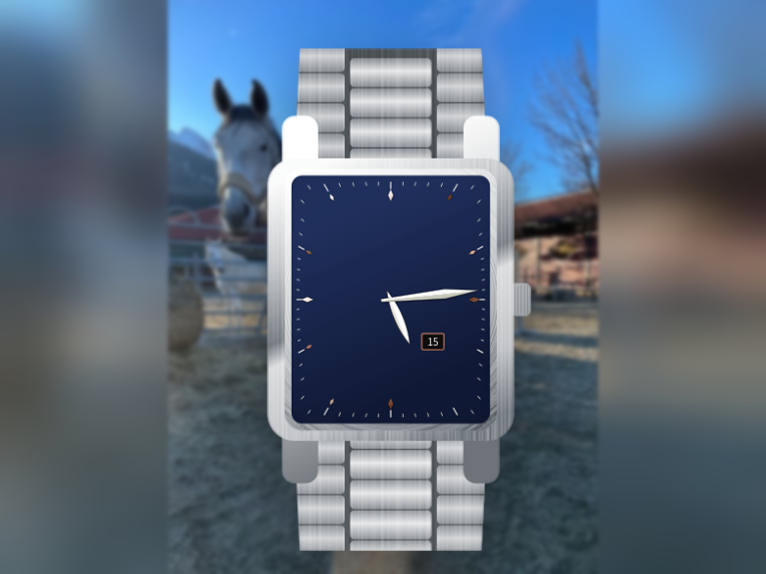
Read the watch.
5:14
